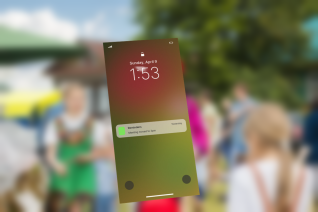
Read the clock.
1:53
